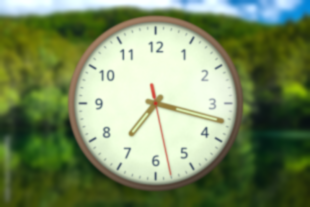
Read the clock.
7:17:28
